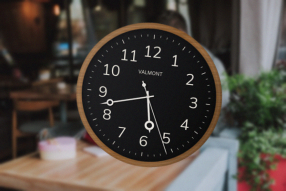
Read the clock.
5:42:26
